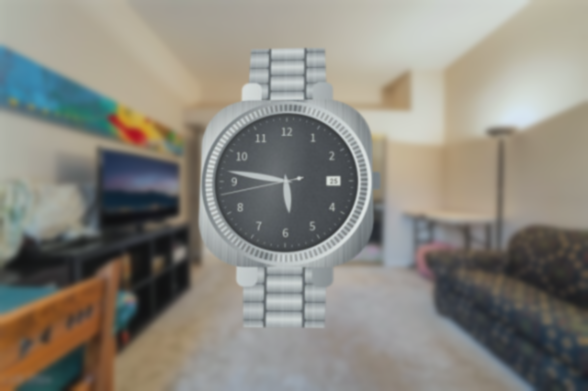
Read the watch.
5:46:43
